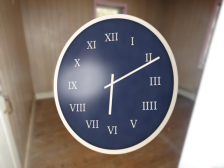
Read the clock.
6:11
